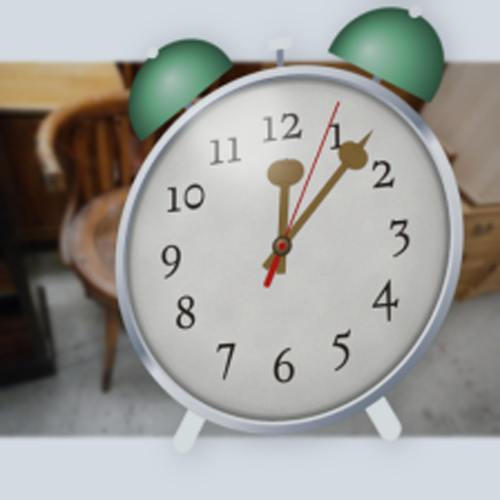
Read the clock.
12:07:04
